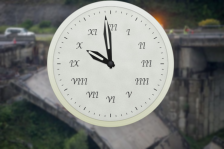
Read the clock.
9:59
